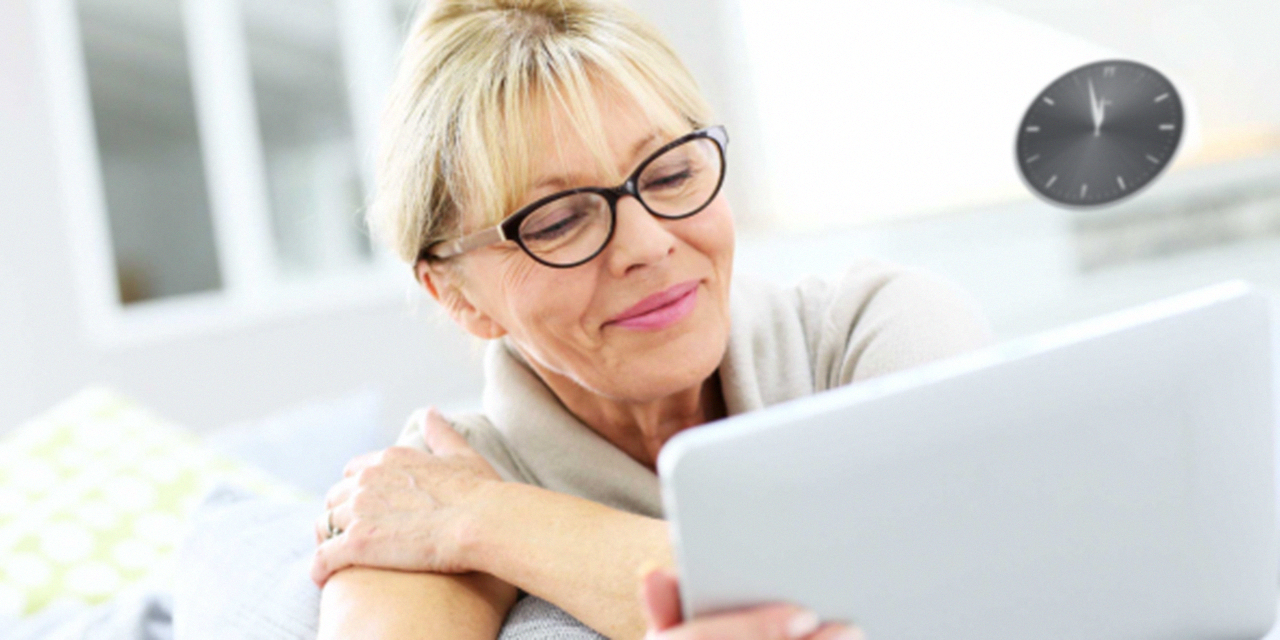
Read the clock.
11:57
